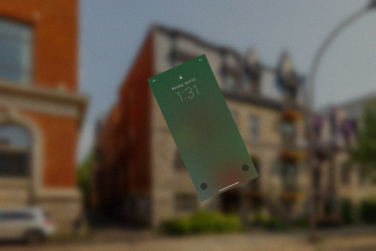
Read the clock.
1:31
